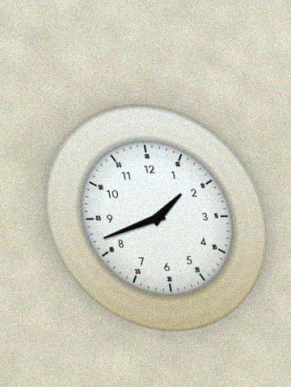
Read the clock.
1:42
